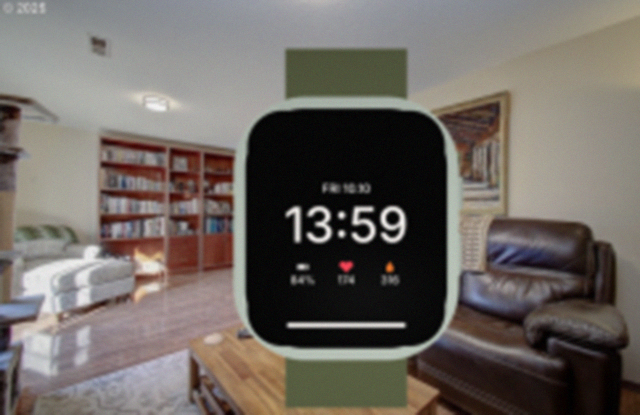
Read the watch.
13:59
